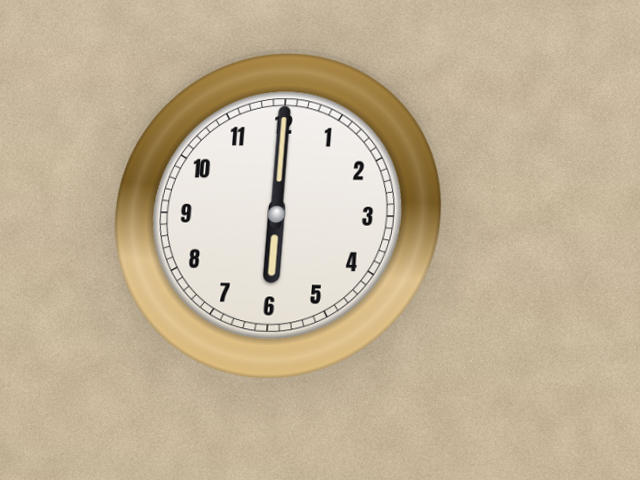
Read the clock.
6:00
